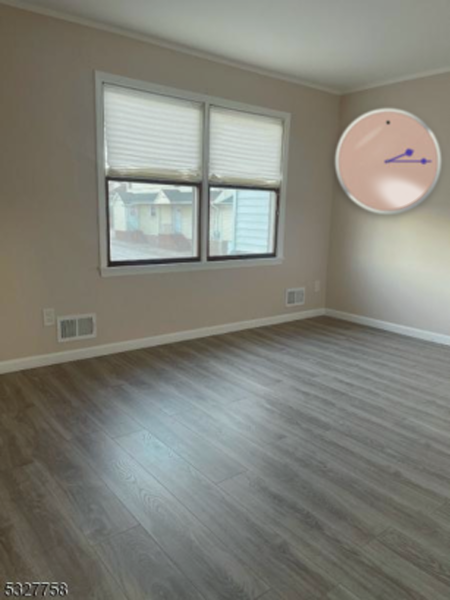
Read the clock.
2:15
